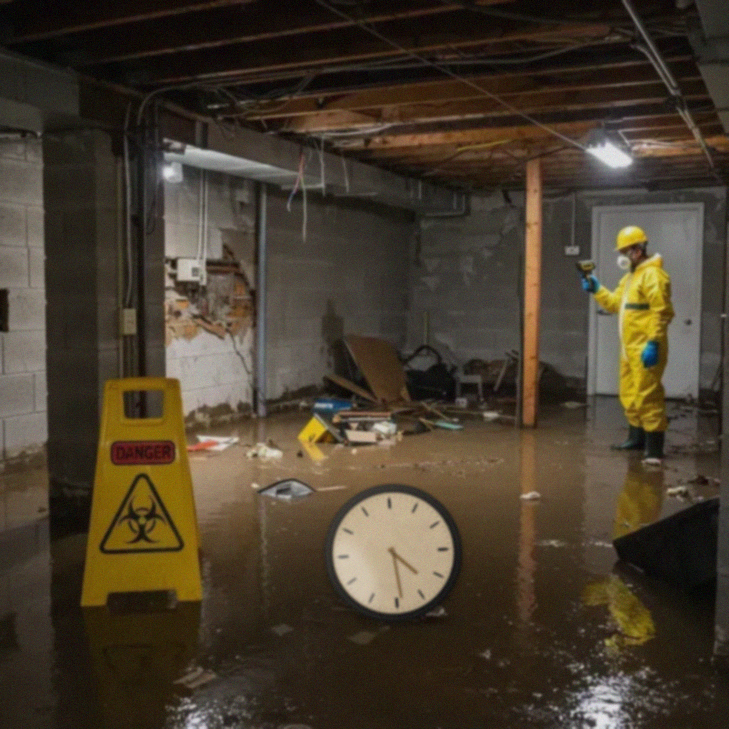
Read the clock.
4:29
